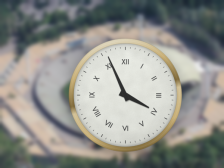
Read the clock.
3:56
